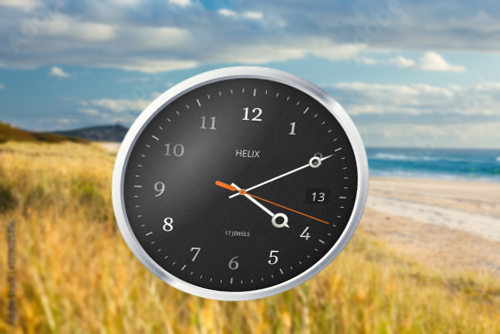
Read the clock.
4:10:18
